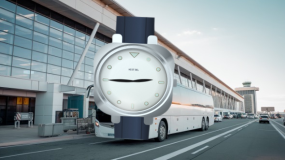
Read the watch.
2:45
